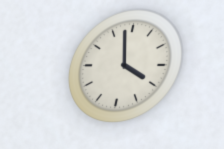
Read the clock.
3:58
